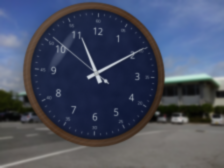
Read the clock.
11:09:51
